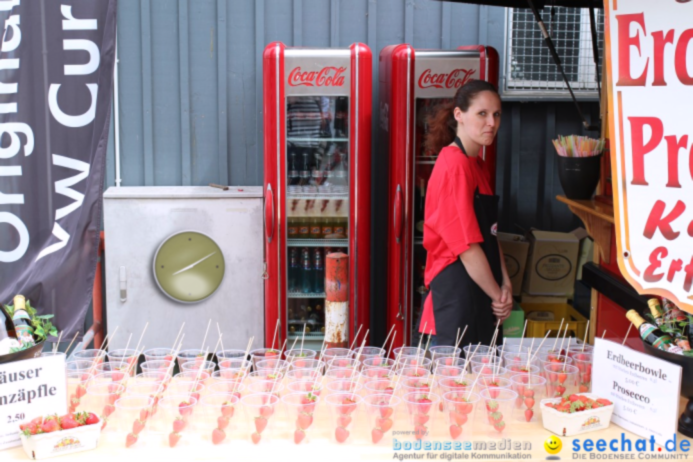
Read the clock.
8:10
